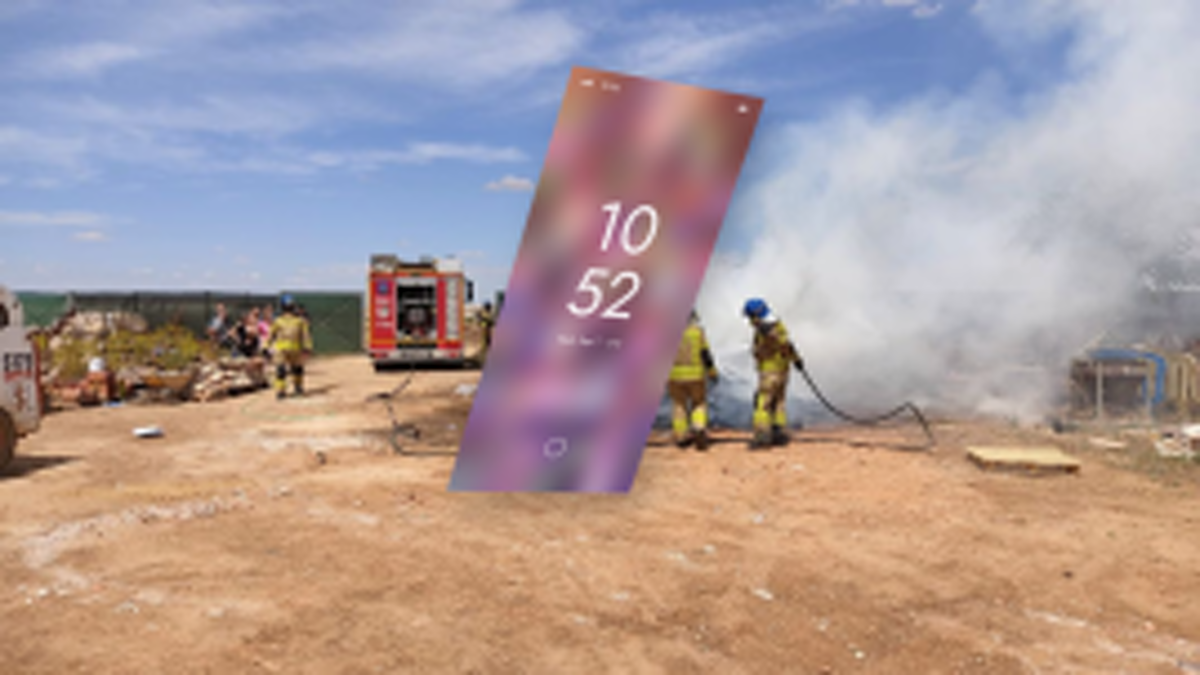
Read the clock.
10:52
